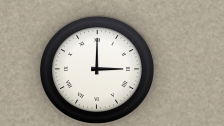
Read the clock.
3:00
